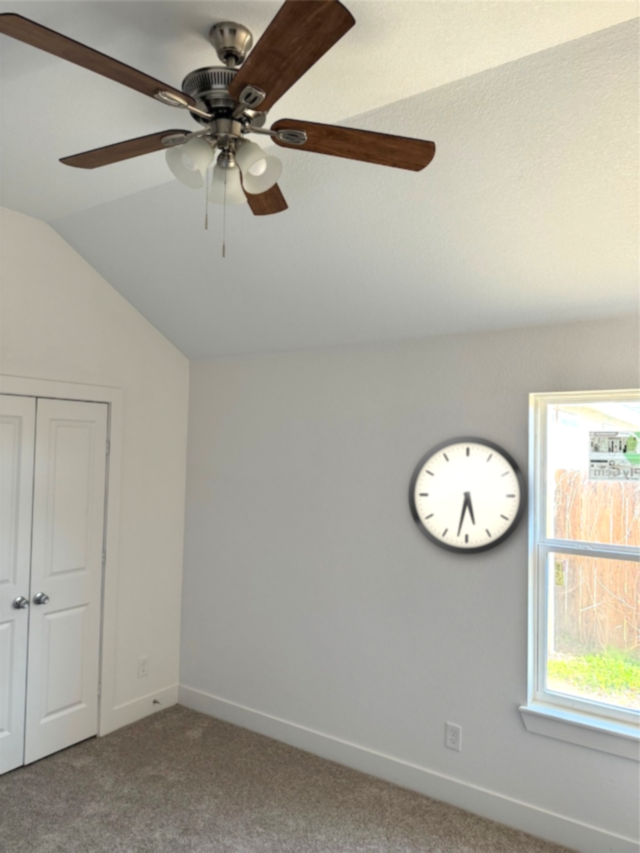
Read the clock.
5:32
